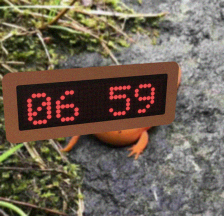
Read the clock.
6:59
